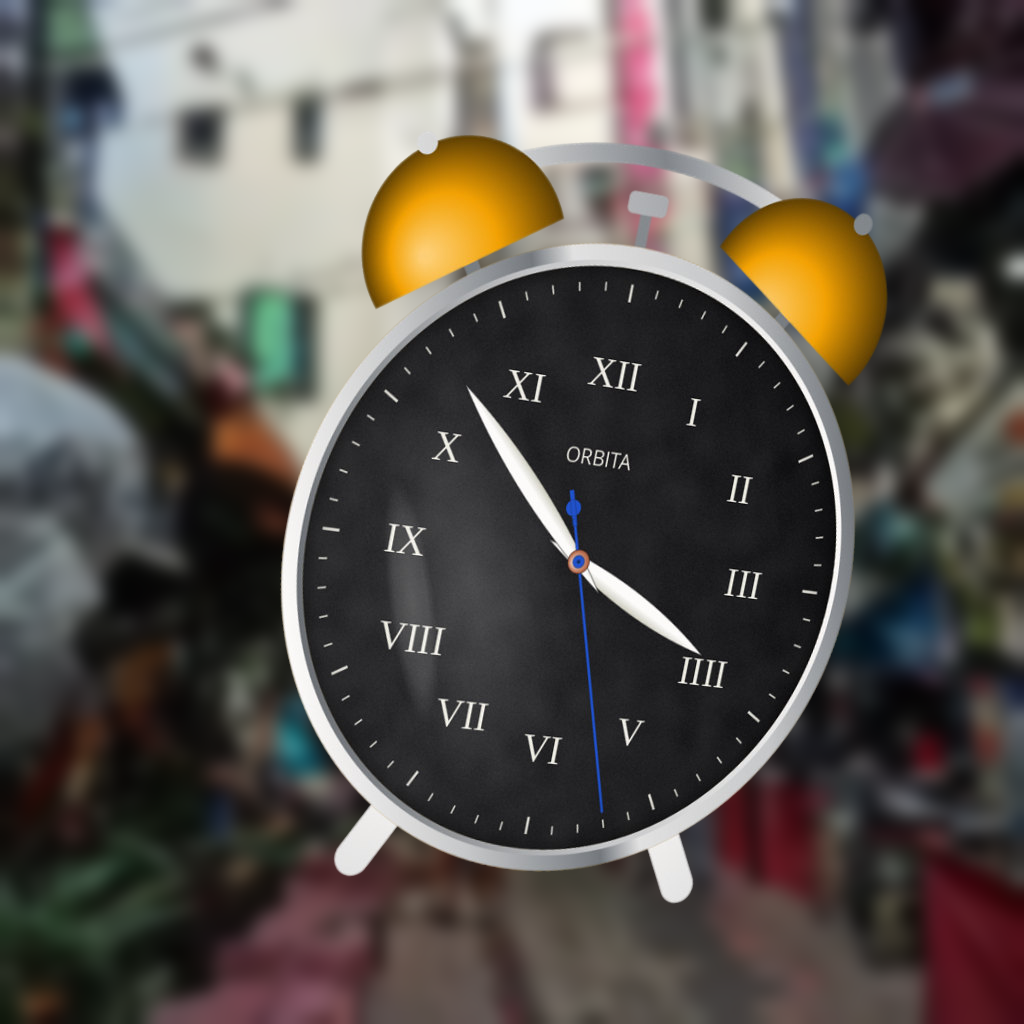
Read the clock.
3:52:27
